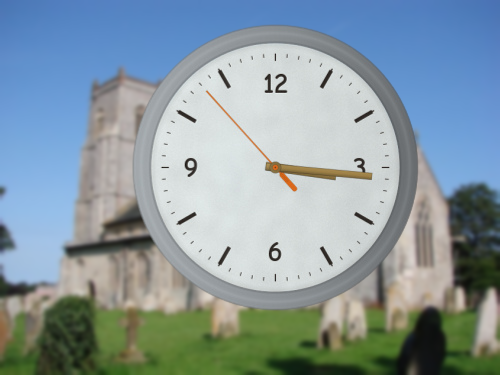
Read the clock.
3:15:53
